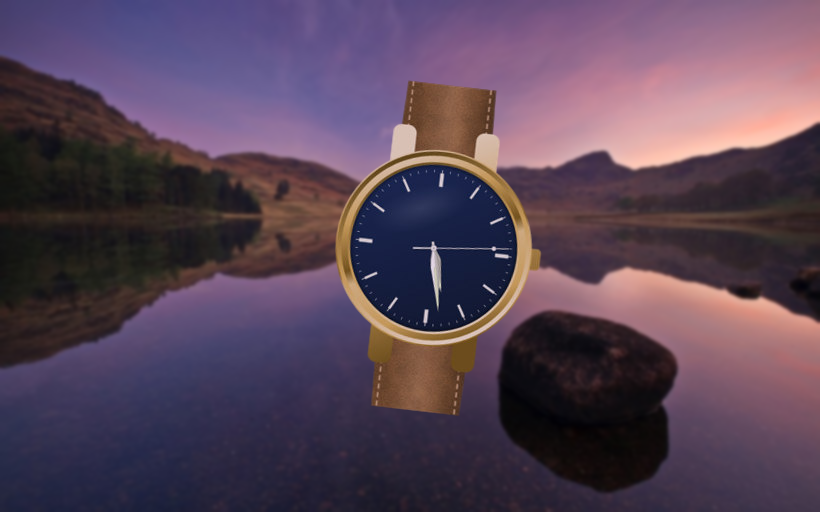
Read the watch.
5:28:14
